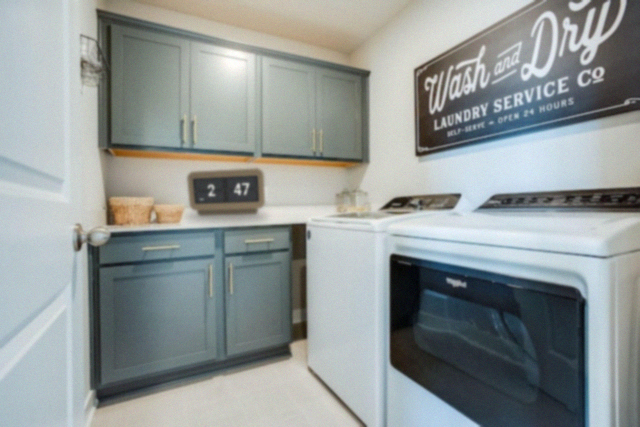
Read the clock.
2:47
